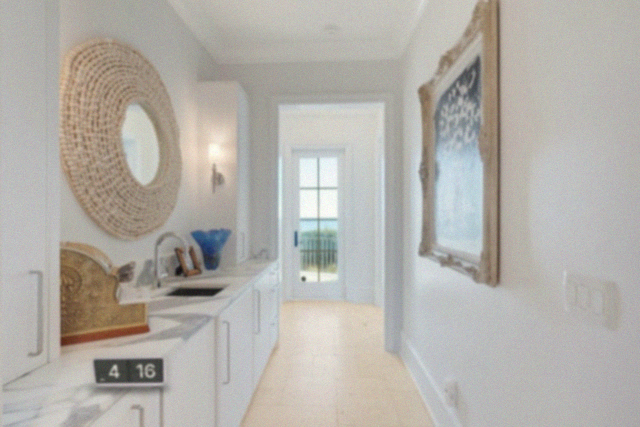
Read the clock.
4:16
